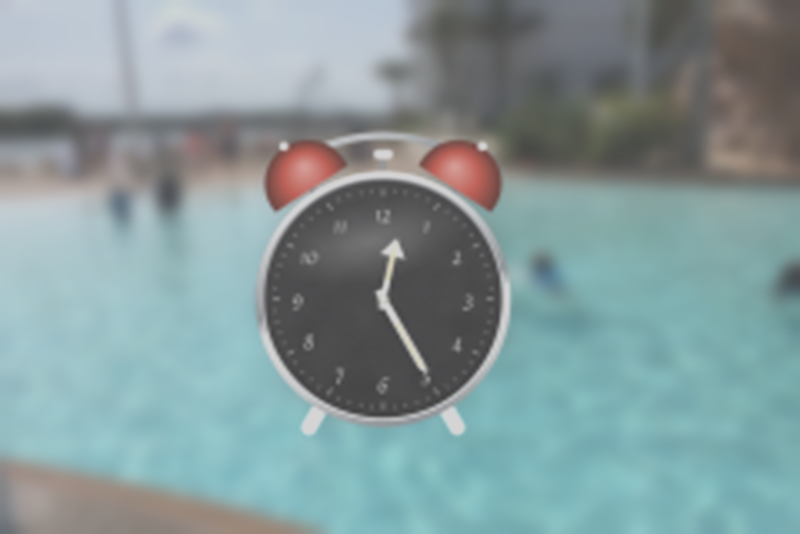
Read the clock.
12:25
